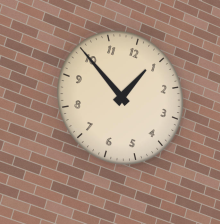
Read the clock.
12:50
